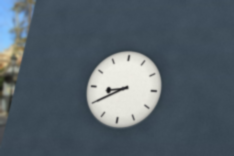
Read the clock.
8:40
